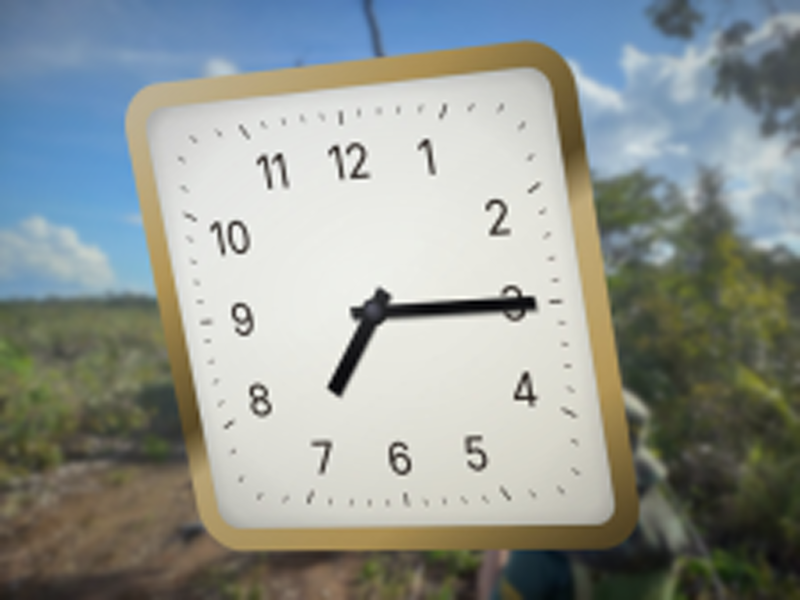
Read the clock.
7:15
